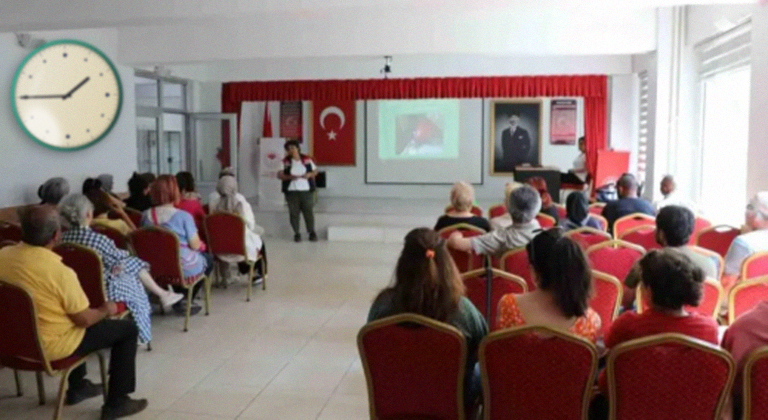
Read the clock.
1:45
